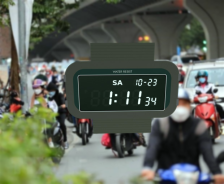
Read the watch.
1:11:34
